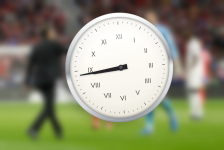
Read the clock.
8:44
